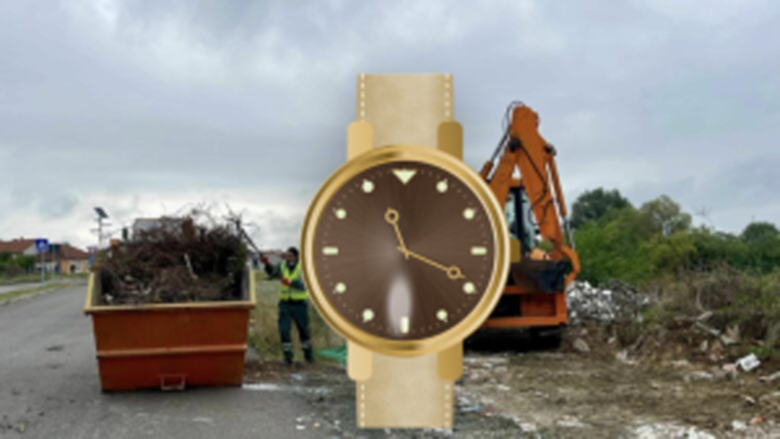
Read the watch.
11:19
